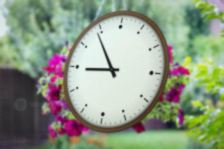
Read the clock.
8:54
